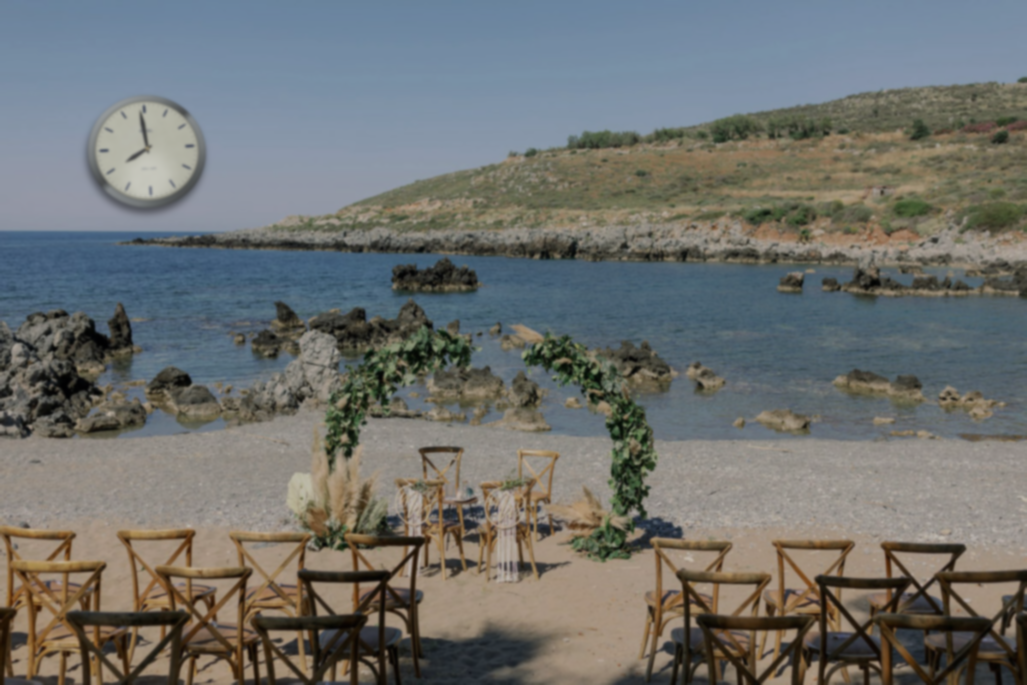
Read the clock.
7:59
